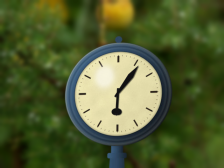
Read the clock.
6:06
